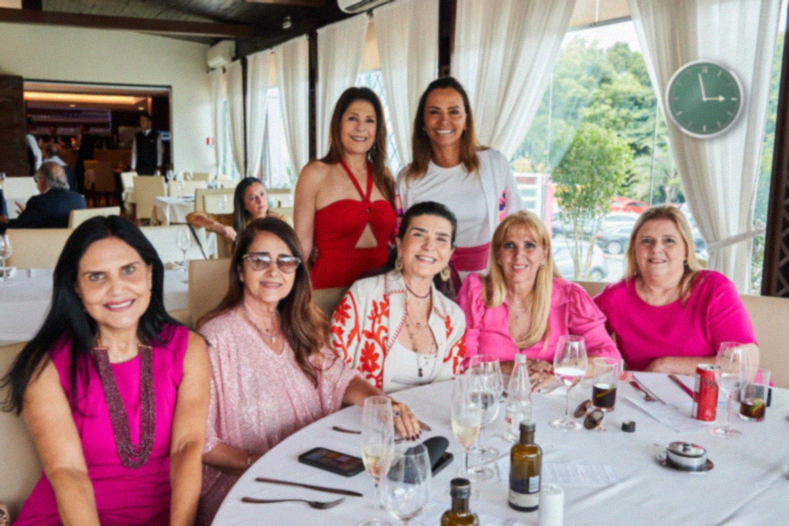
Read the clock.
2:58
